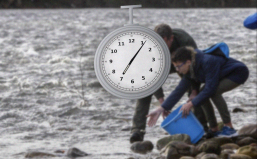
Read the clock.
7:06
